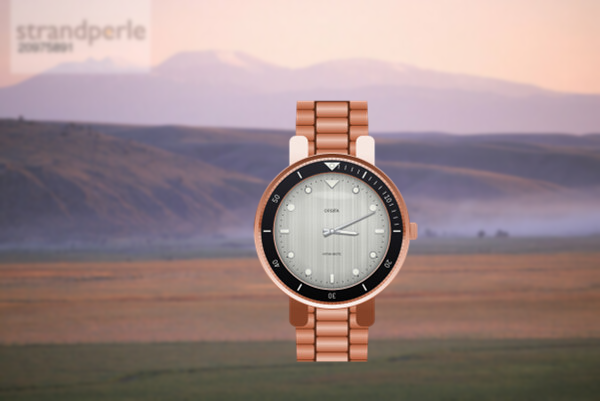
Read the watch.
3:11
